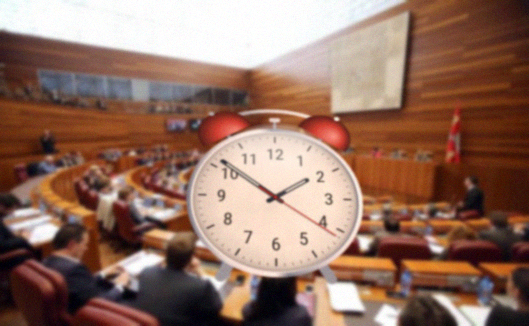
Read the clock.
1:51:21
